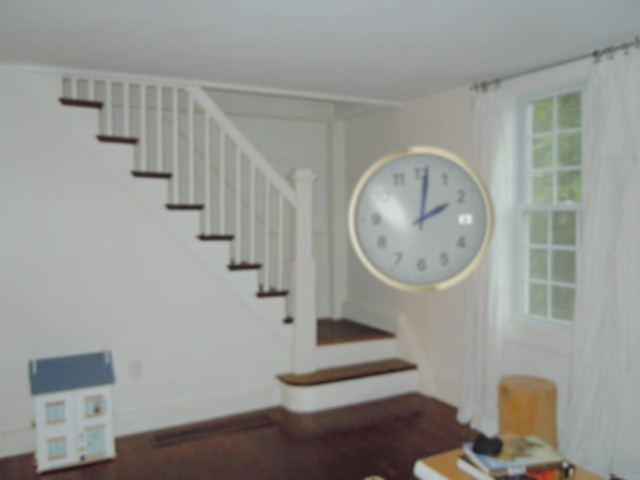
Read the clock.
2:01
